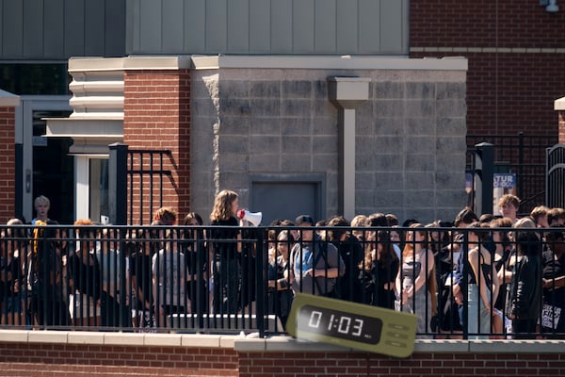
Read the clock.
1:03
